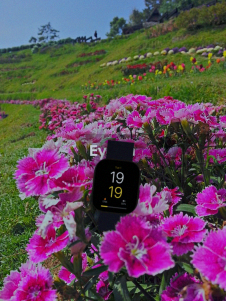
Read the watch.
19:19
